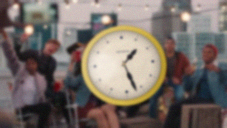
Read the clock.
1:27
